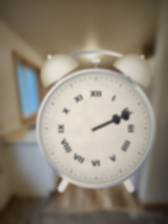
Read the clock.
2:11
